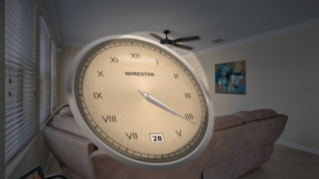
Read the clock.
4:21
